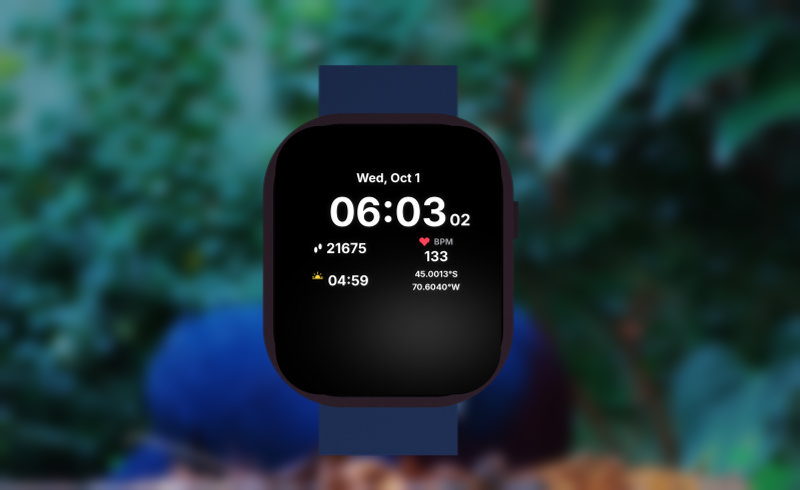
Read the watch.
6:03:02
